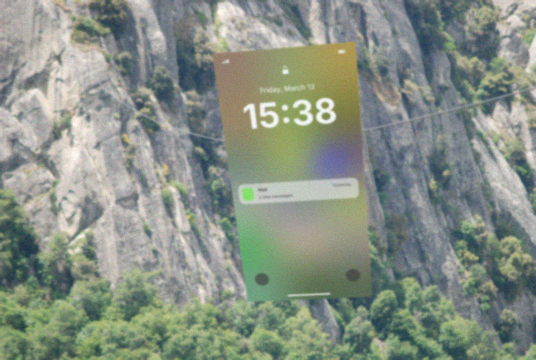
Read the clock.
15:38
